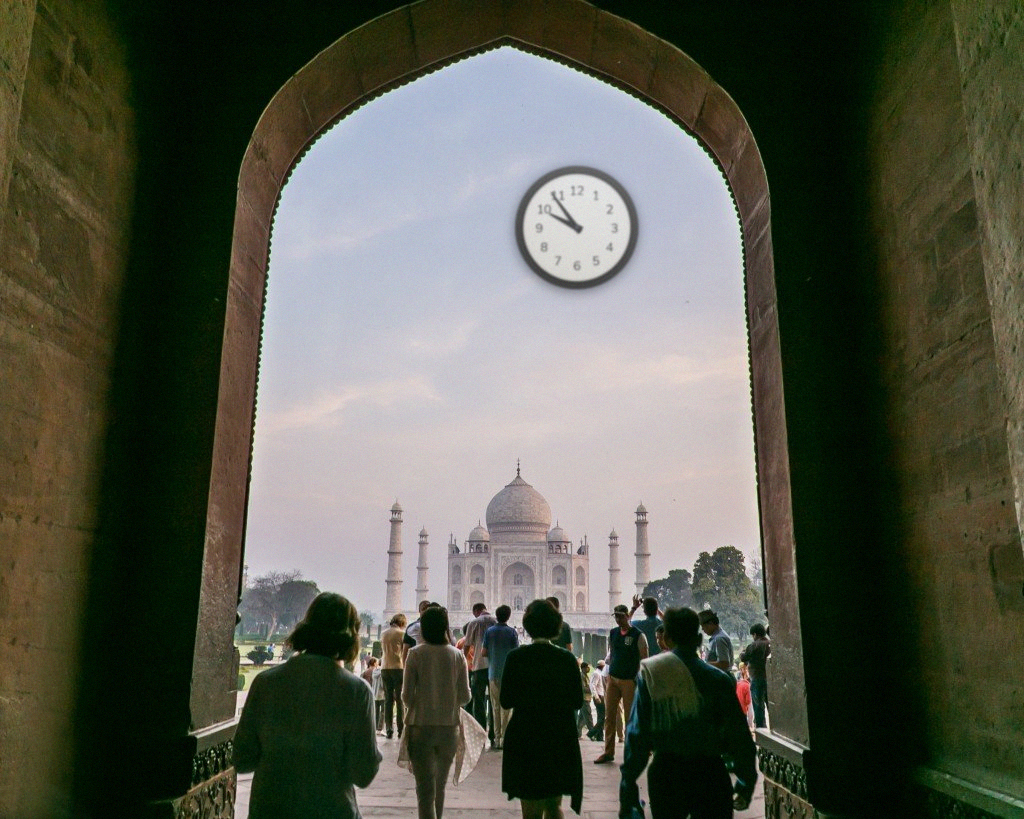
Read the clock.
9:54
